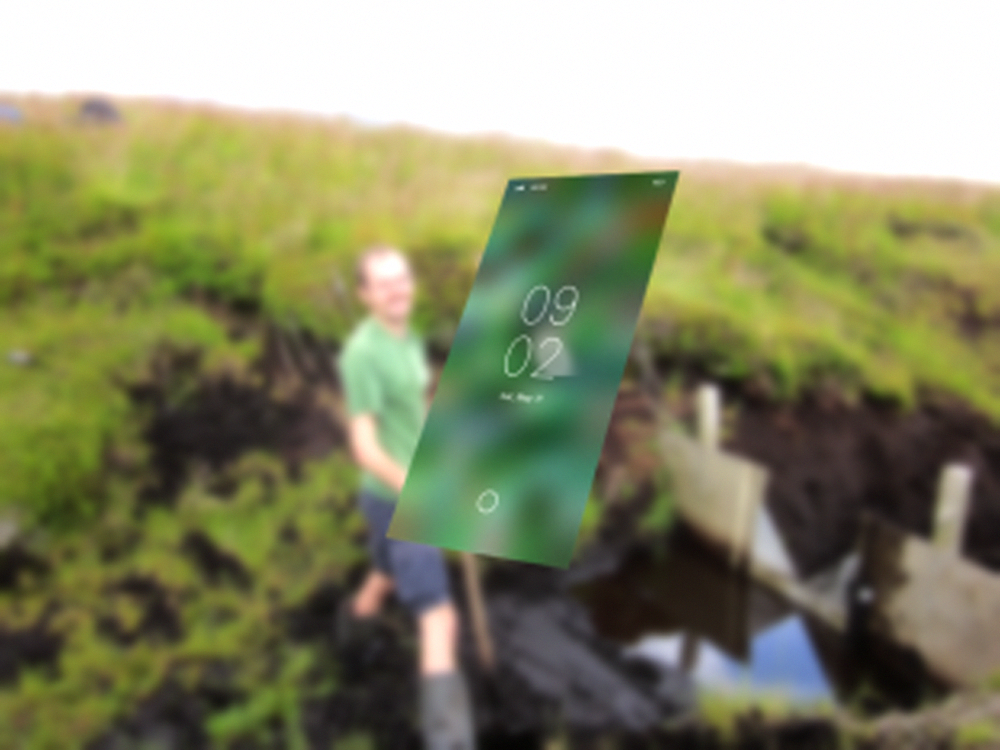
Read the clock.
9:02
